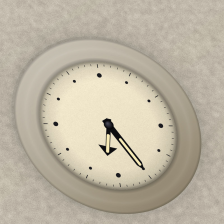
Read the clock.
6:25
